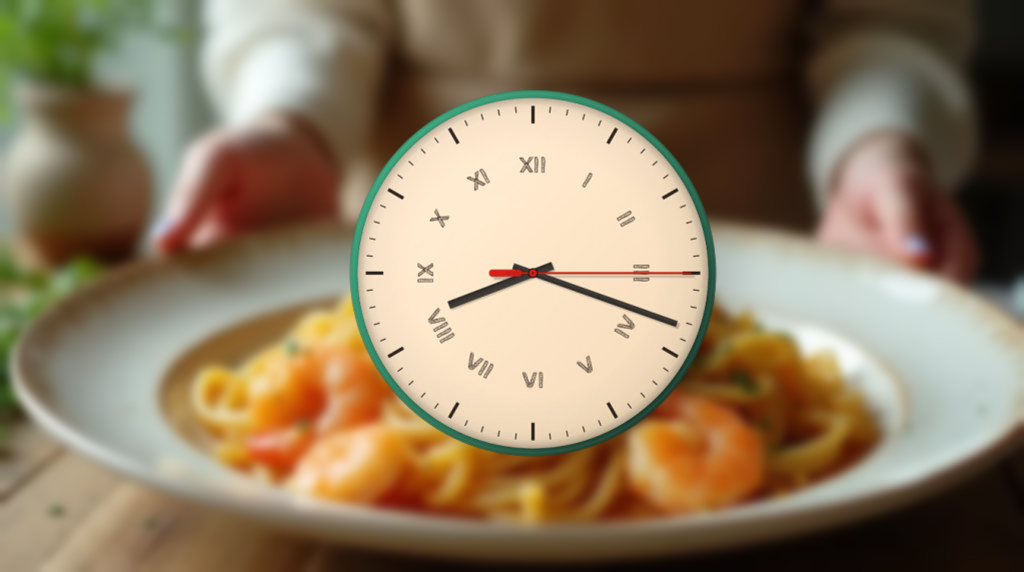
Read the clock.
8:18:15
